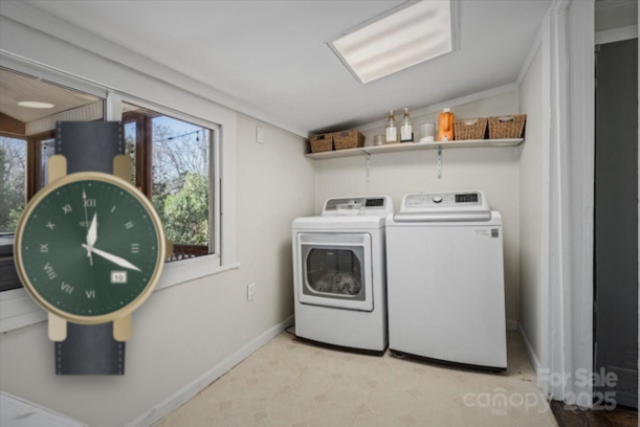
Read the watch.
12:18:59
